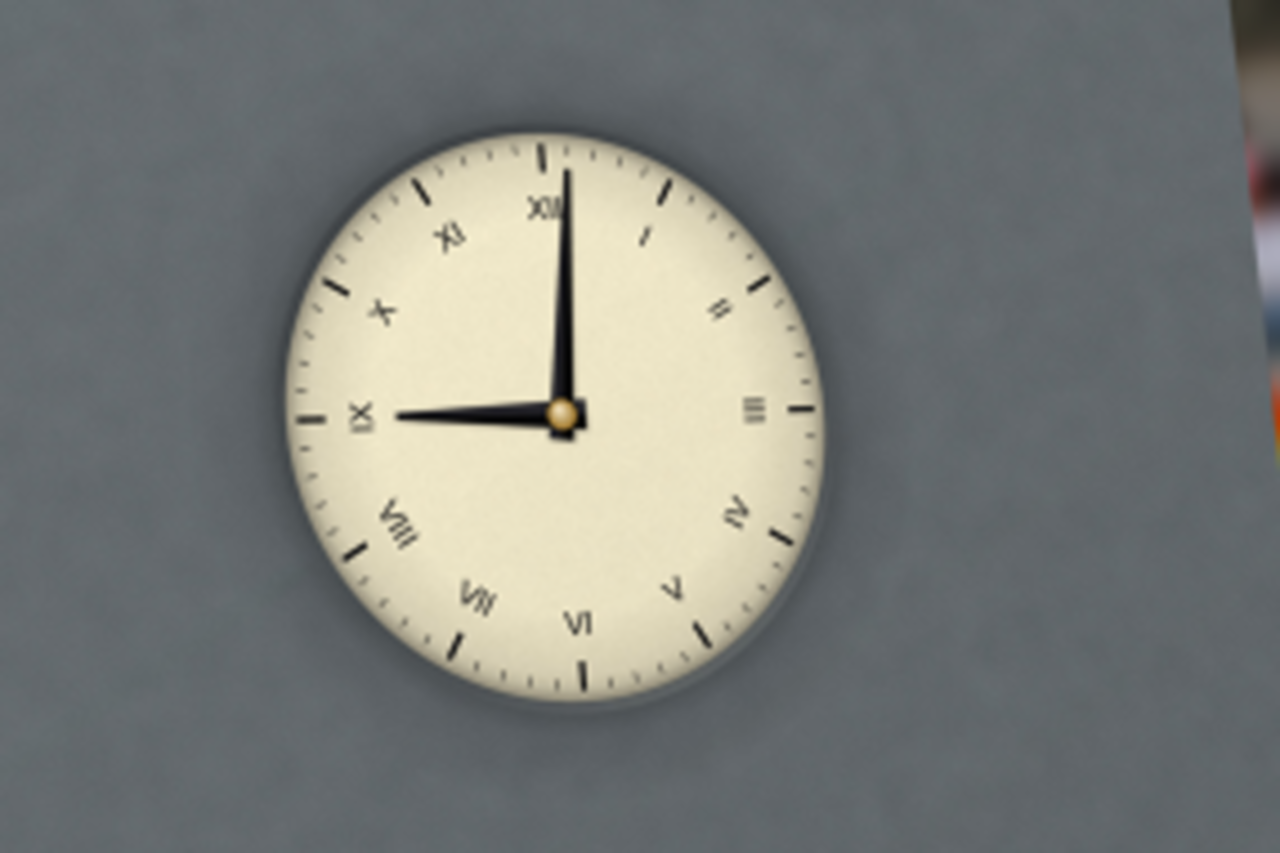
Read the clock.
9:01
